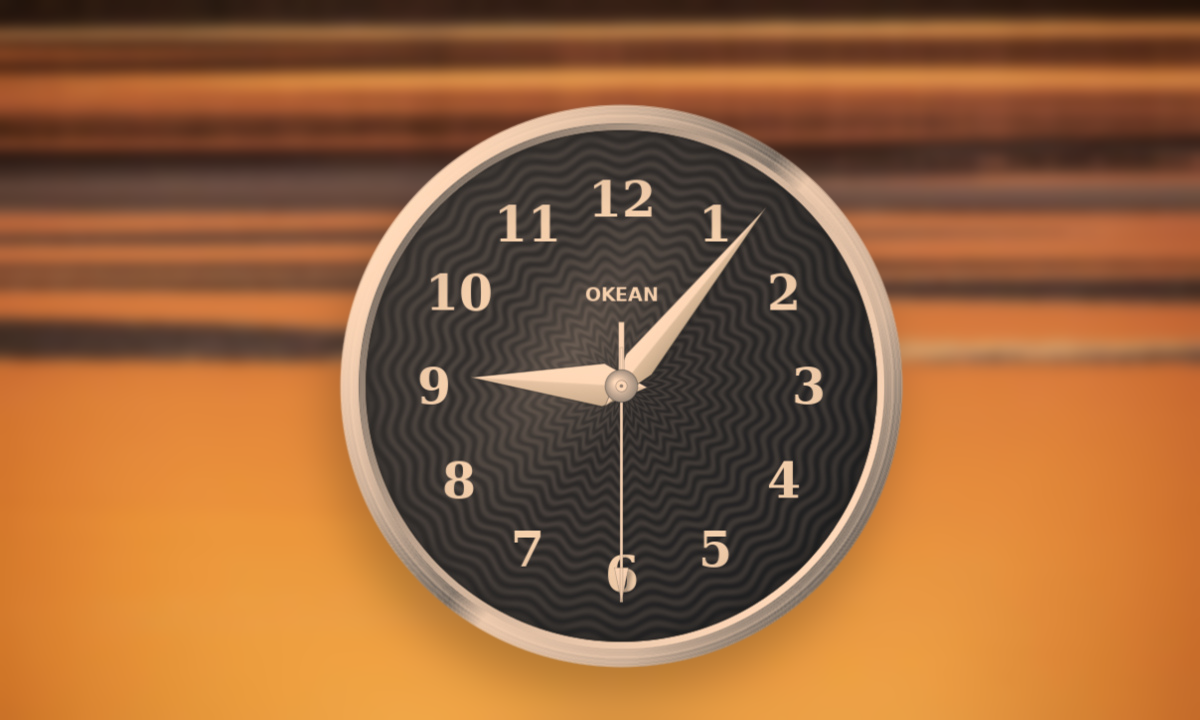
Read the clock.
9:06:30
